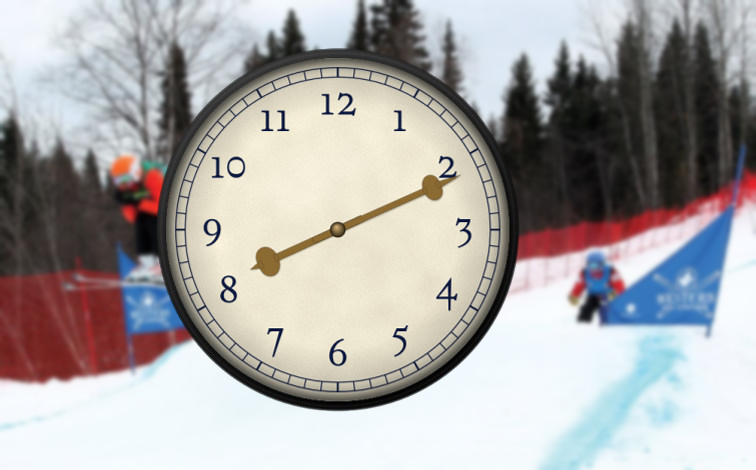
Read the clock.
8:11
